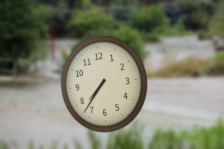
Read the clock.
7:37
